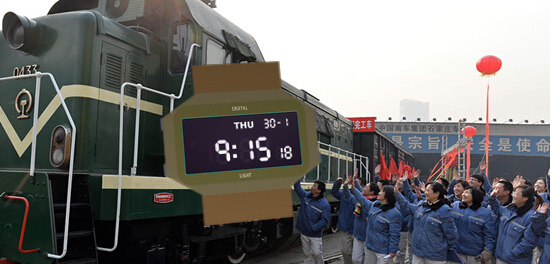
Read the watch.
9:15:18
